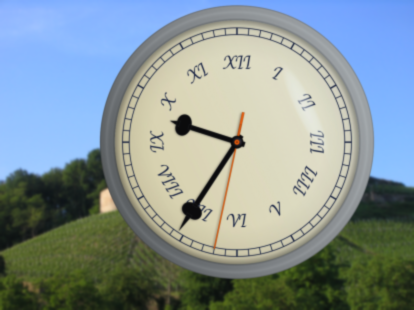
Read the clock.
9:35:32
